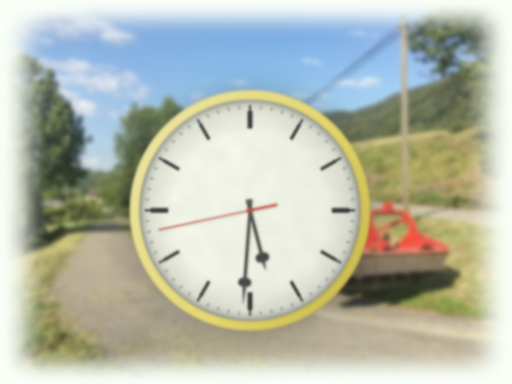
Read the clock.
5:30:43
